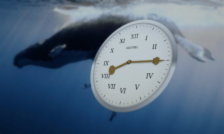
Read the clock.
8:15
